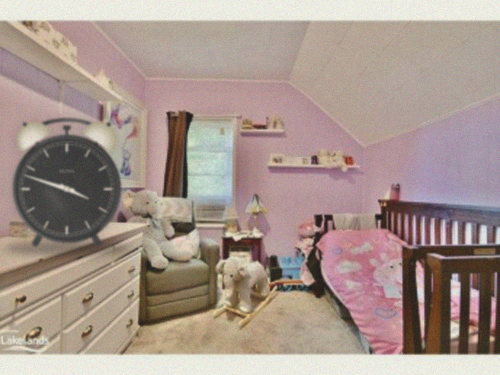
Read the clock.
3:48
